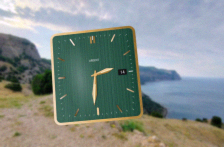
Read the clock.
2:31
